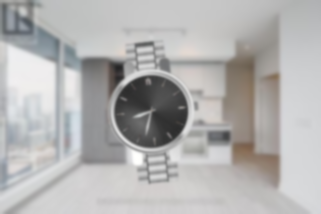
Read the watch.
8:33
